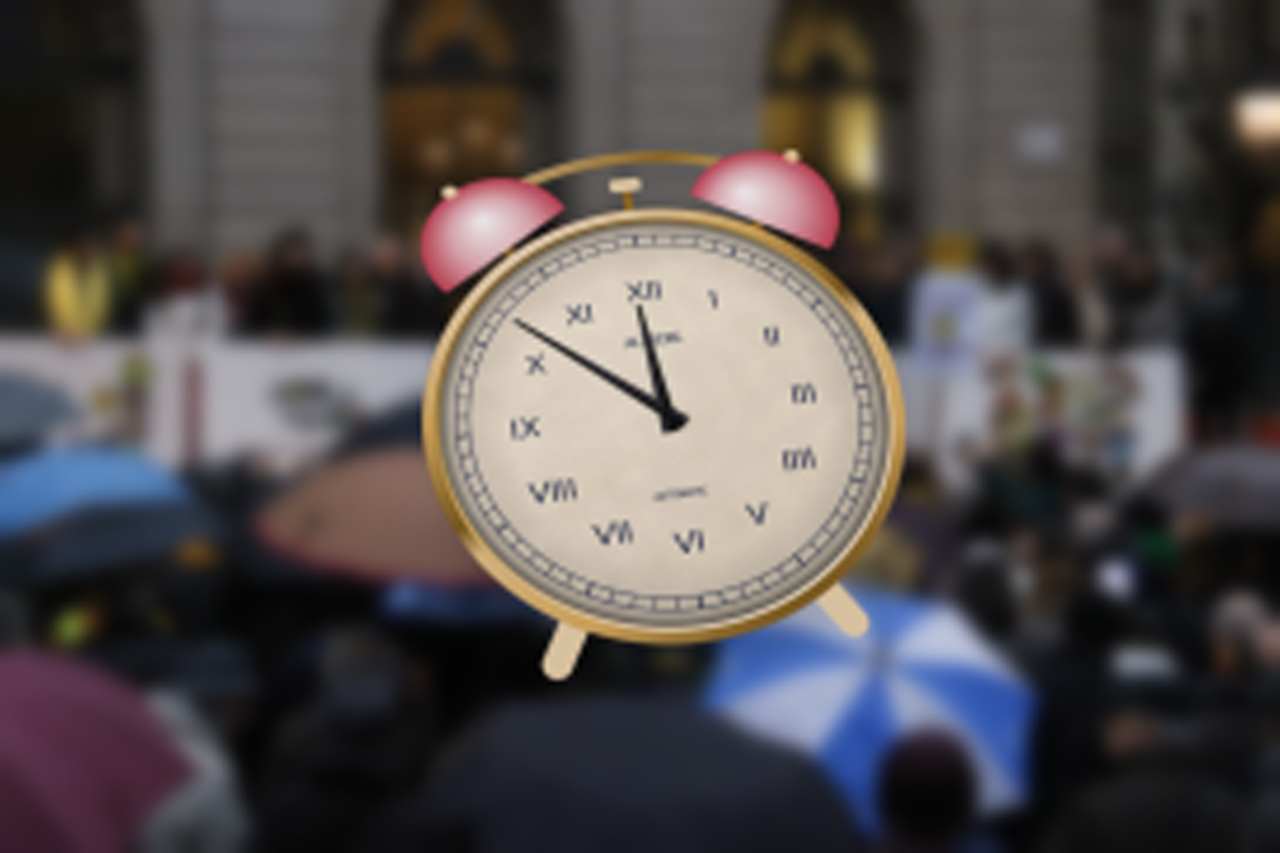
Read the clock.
11:52
